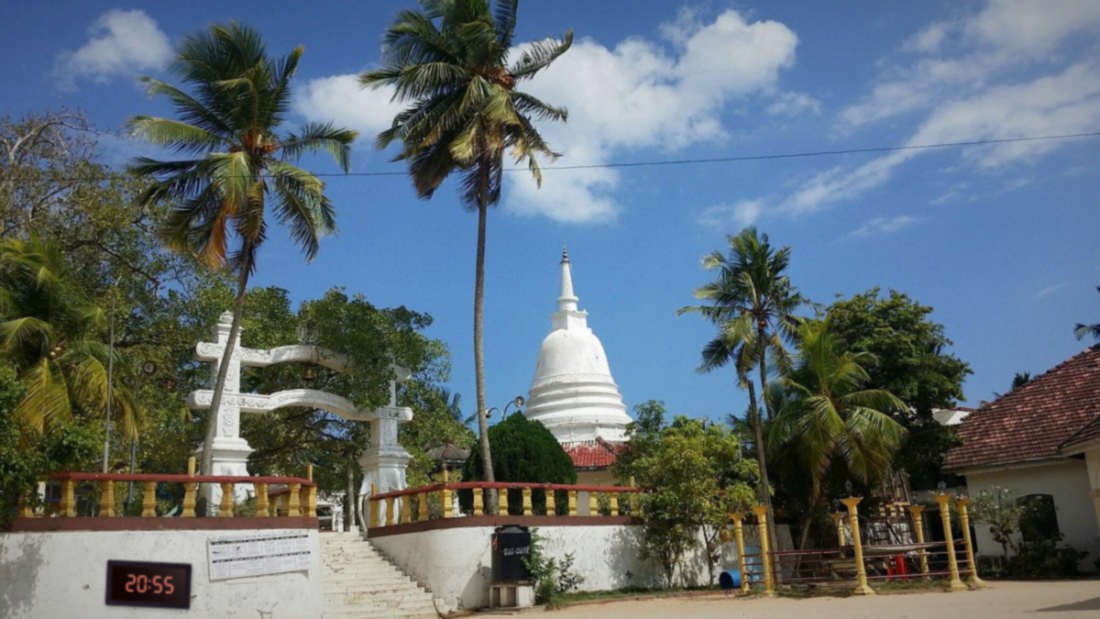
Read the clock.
20:55
